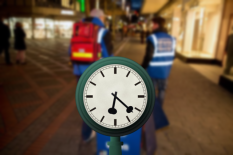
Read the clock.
6:22
